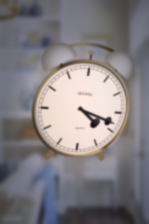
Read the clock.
4:18
